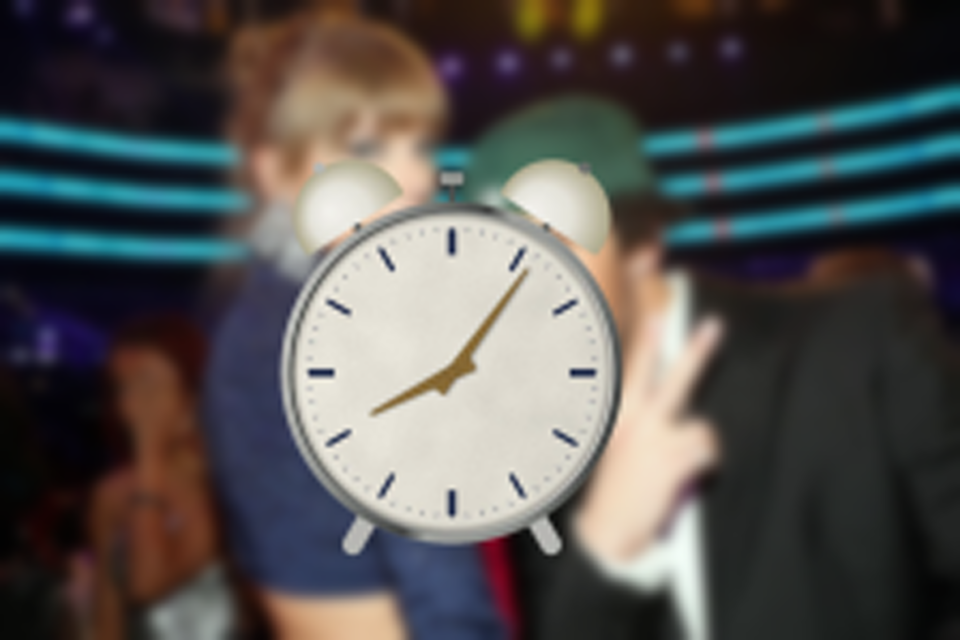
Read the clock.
8:06
